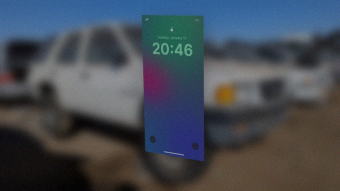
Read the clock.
20:46
